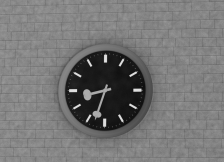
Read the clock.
8:33
